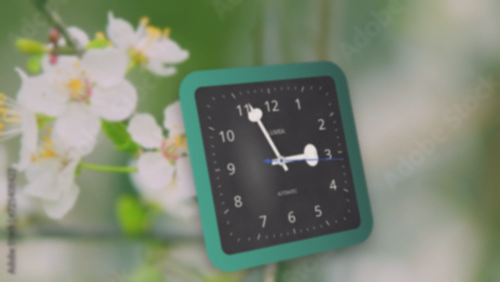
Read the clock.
2:56:16
